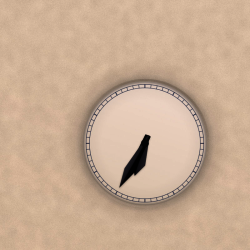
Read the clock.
6:35
